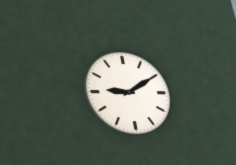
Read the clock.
9:10
